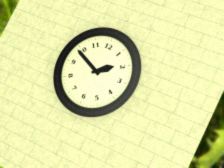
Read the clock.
1:49
